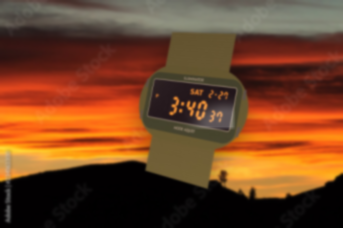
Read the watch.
3:40:37
